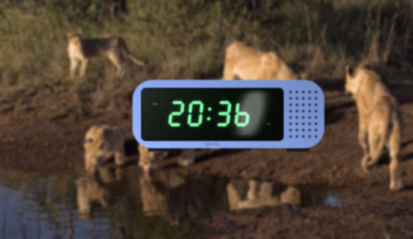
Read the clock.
20:36
